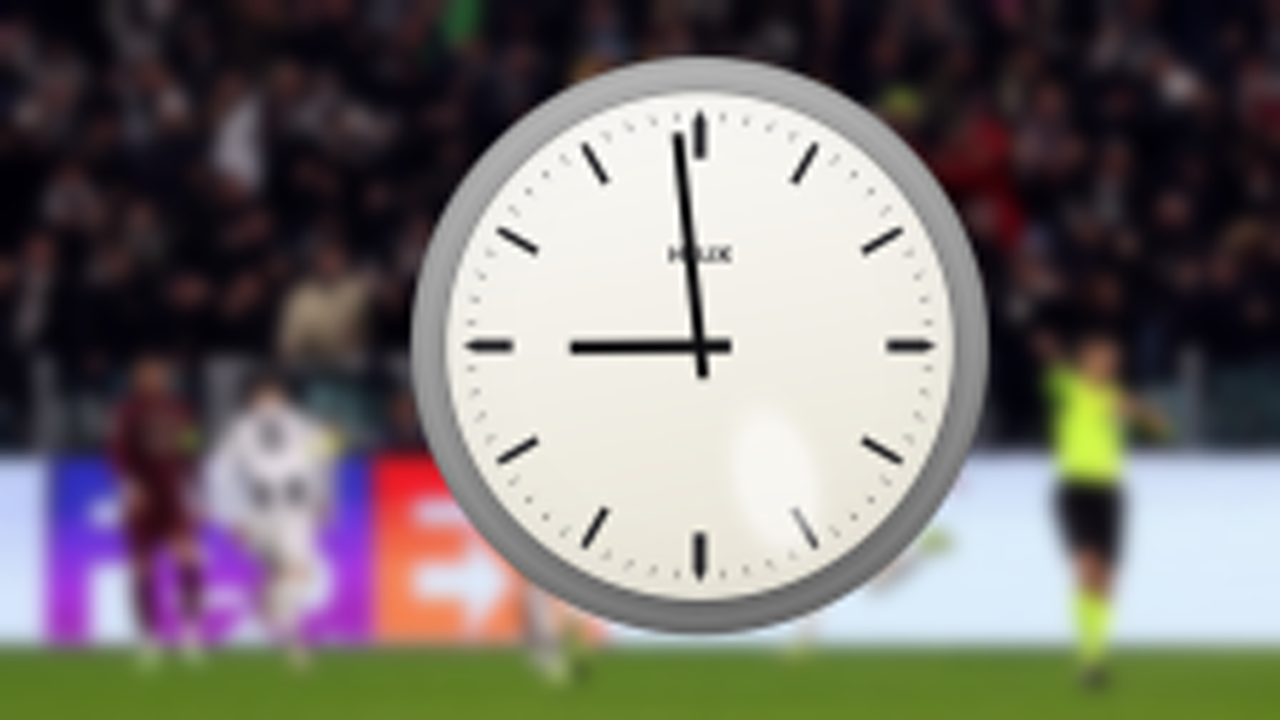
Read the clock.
8:59
